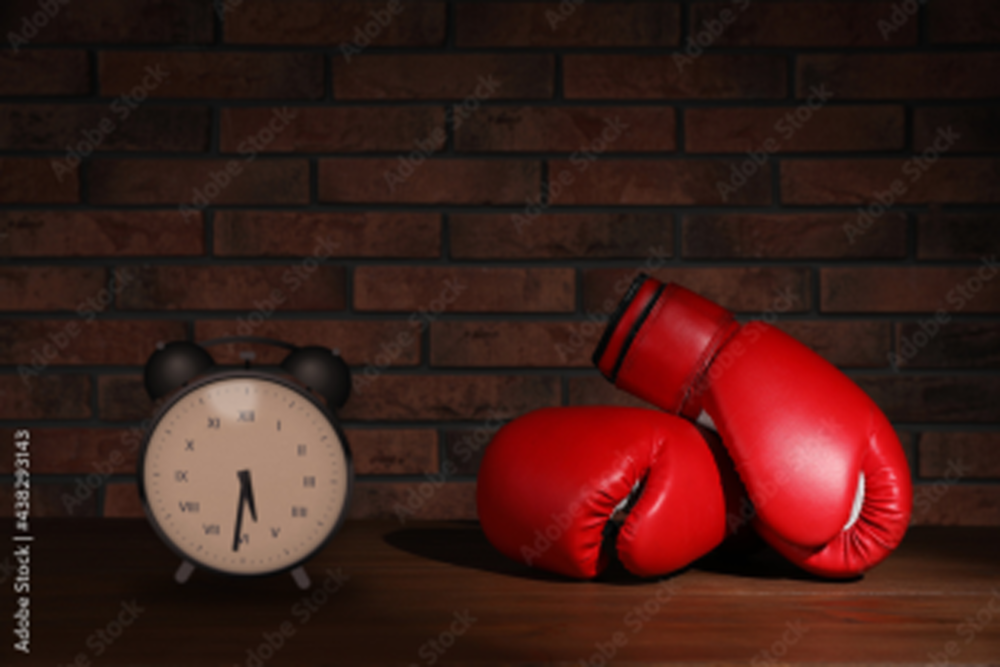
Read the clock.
5:31
